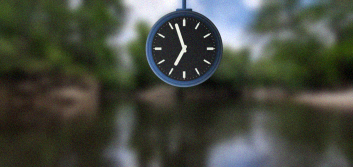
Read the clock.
6:57
